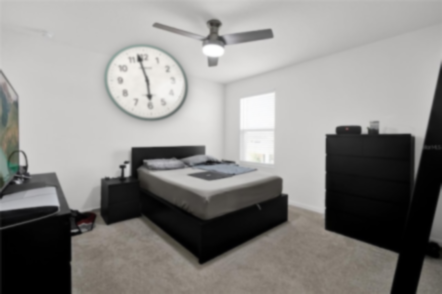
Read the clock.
5:58
